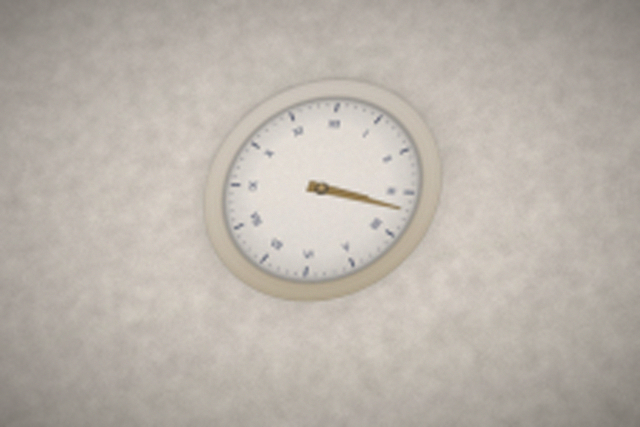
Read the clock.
3:17
